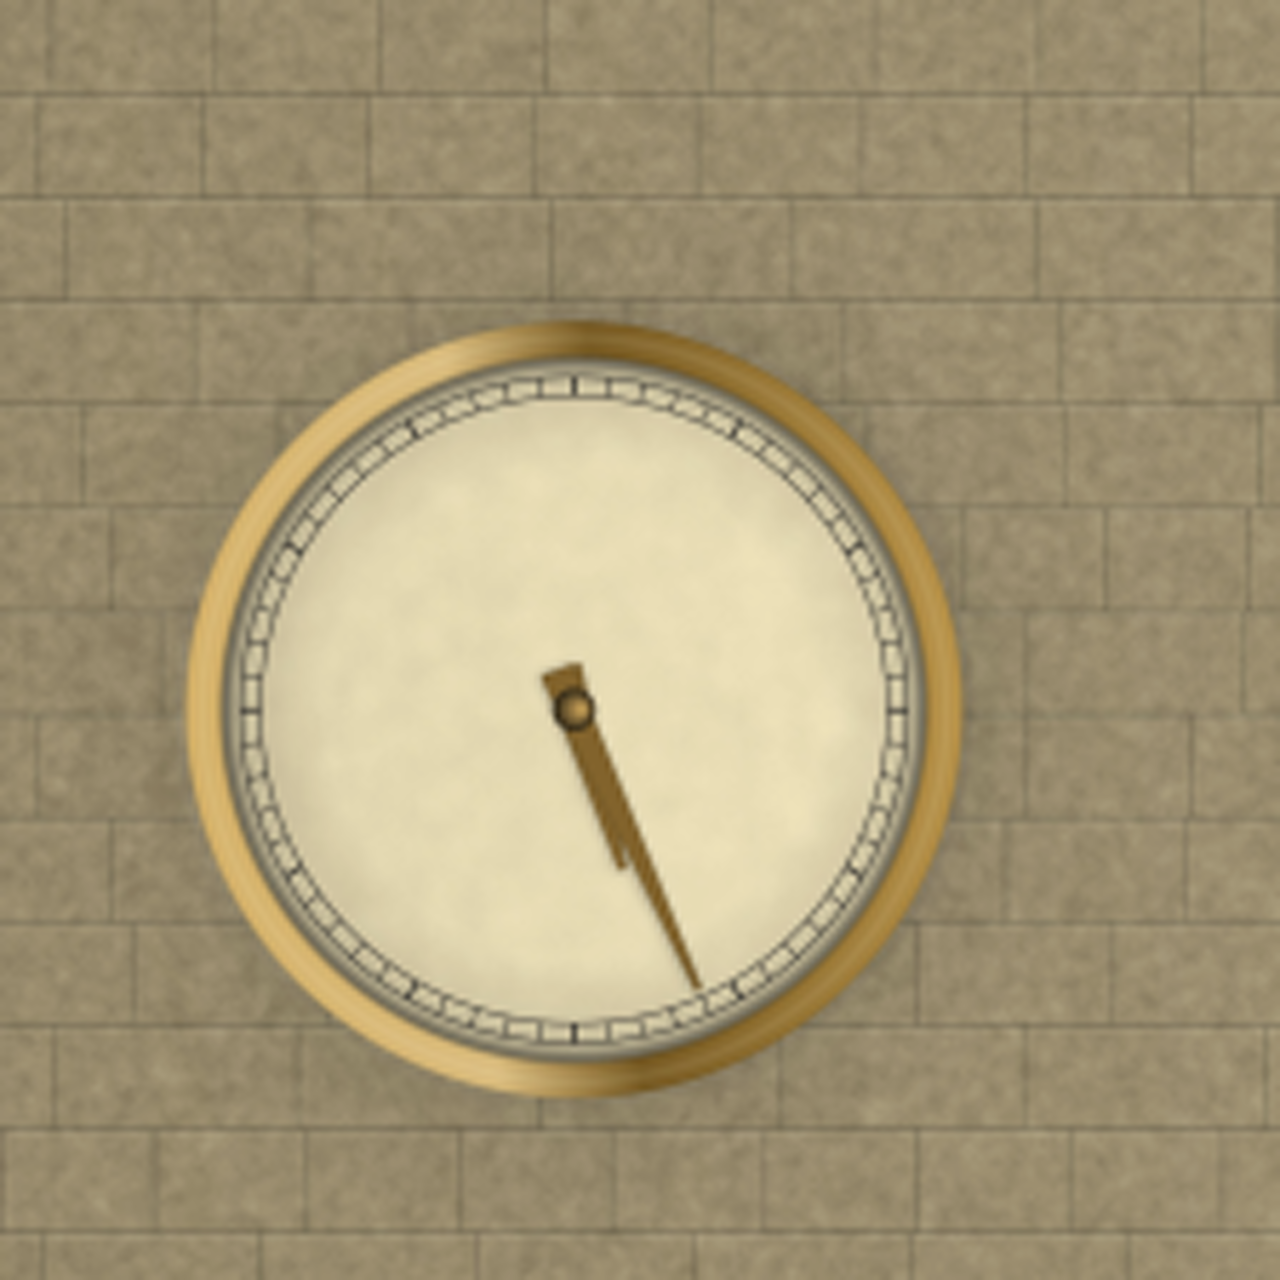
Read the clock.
5:26
